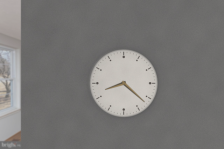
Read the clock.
8:22
